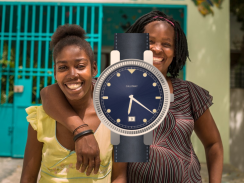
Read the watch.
6:21
